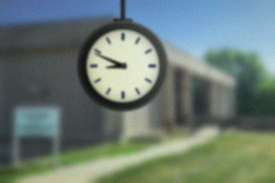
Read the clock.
8:49
